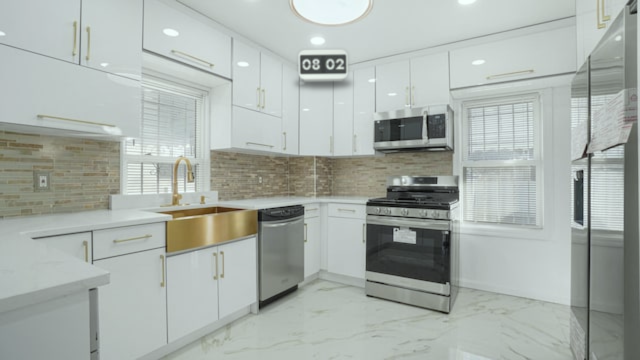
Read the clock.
8:02
